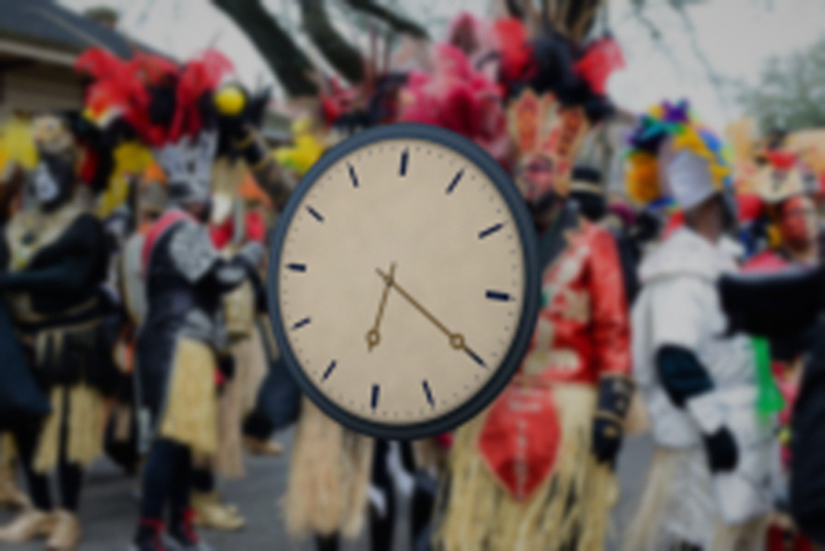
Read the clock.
6:20
